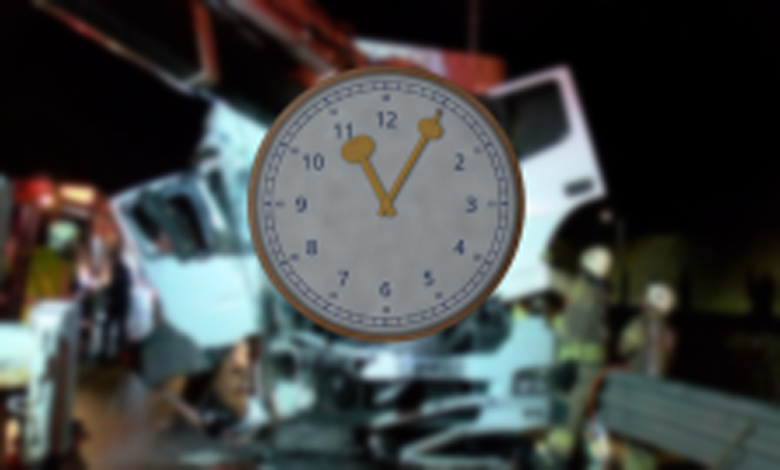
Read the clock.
11:05
